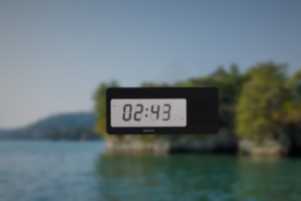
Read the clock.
2:43
